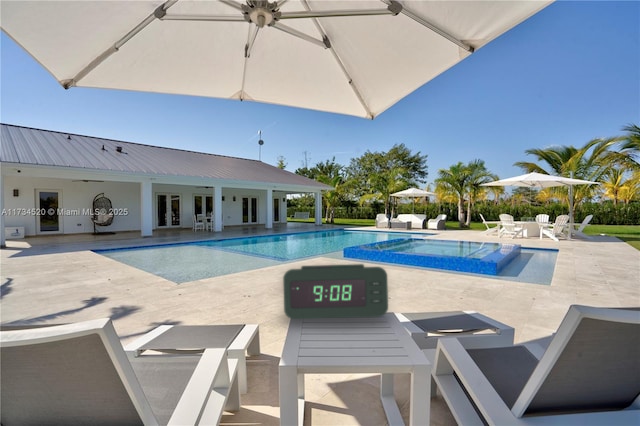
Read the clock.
9:08
